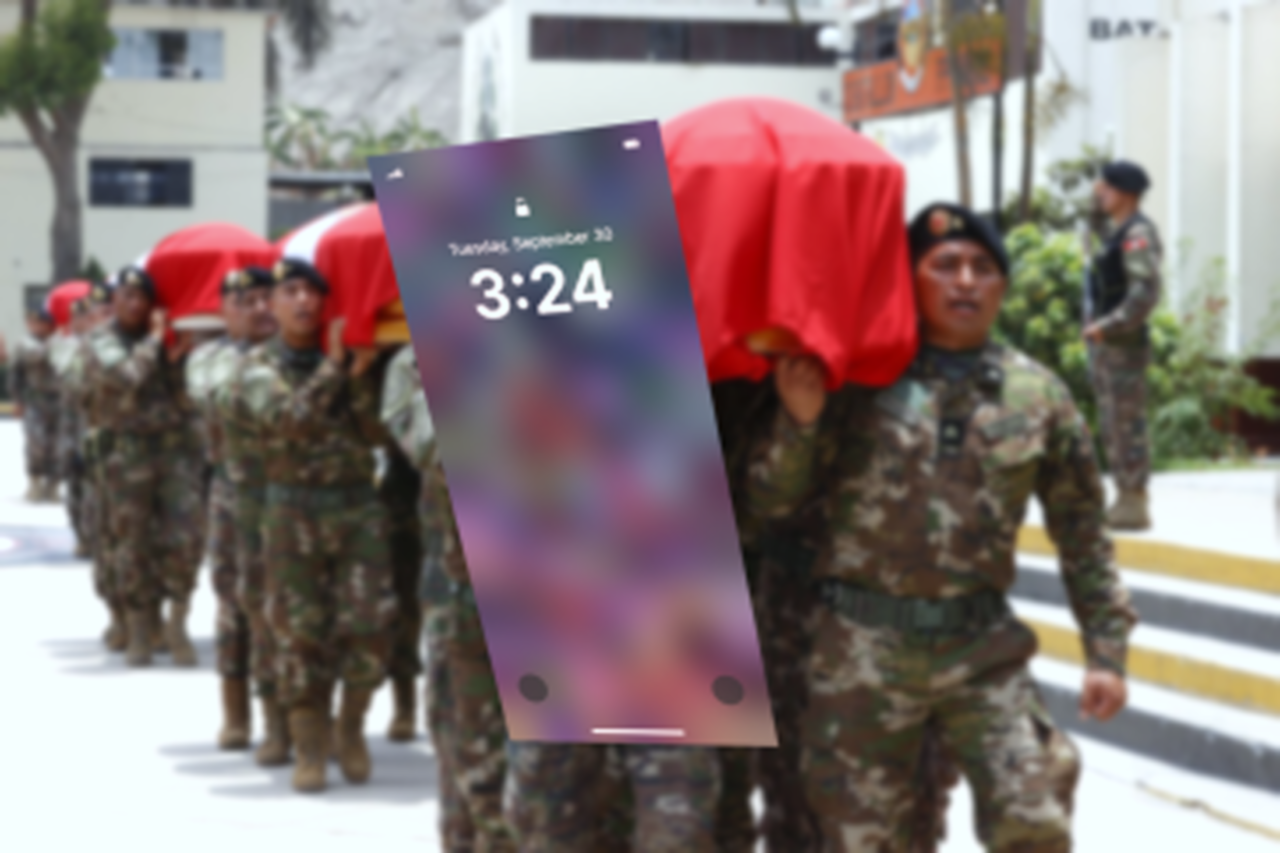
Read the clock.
3:24
